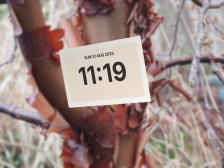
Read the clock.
11:19
